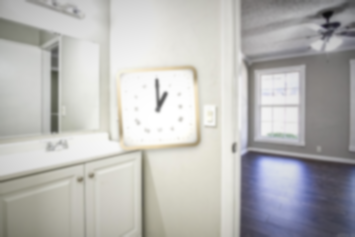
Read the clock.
1:00
